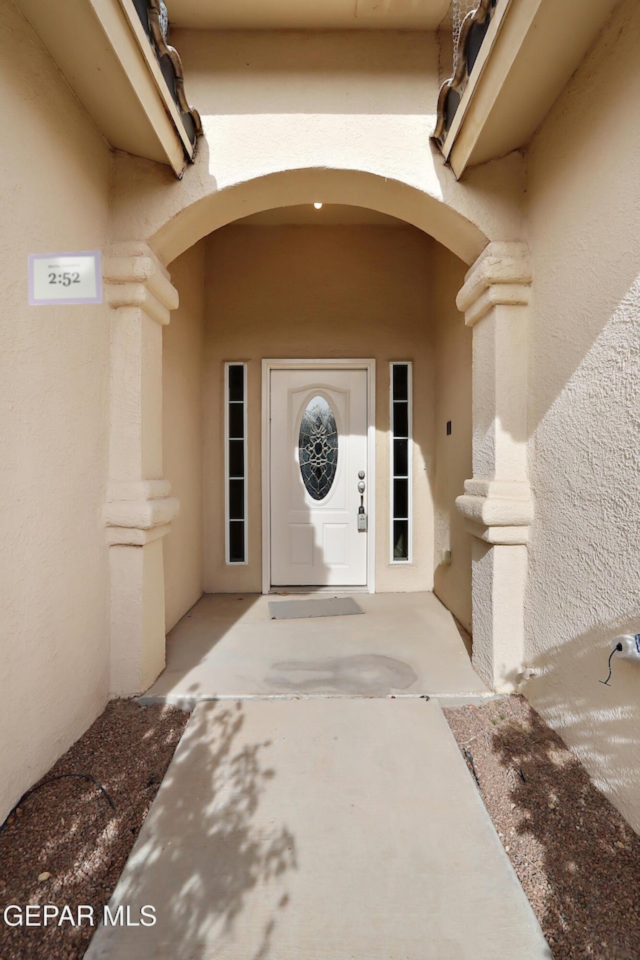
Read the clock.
2:52
